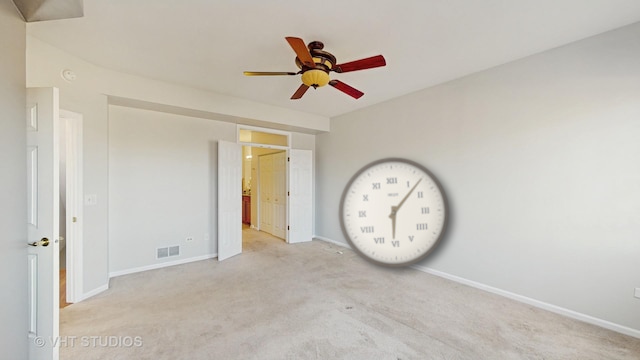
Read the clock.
6:07
